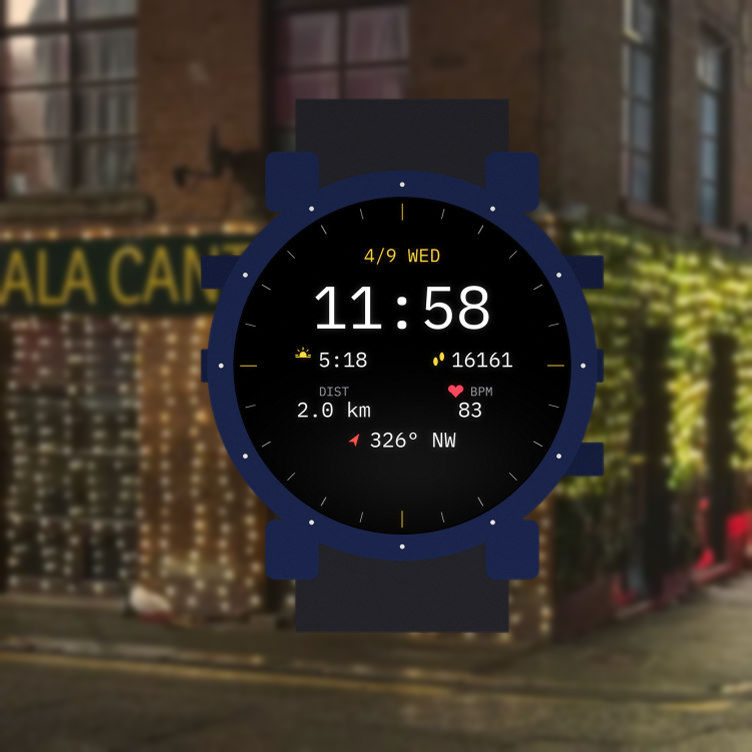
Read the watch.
11:58
